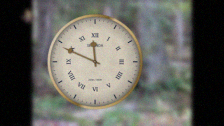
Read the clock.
11:49
